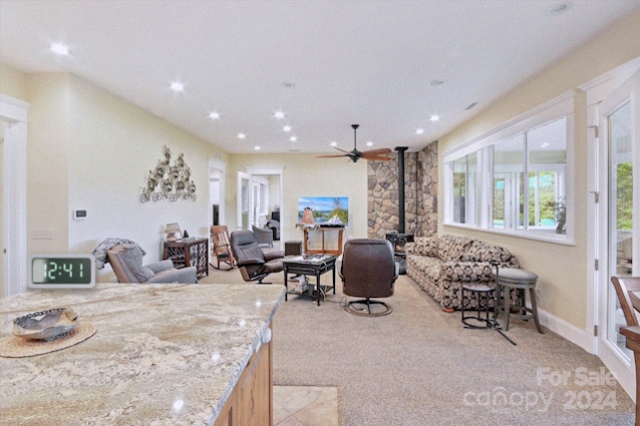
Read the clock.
12:41
